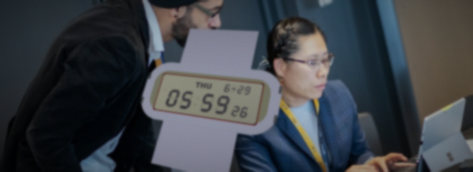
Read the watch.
5:59
